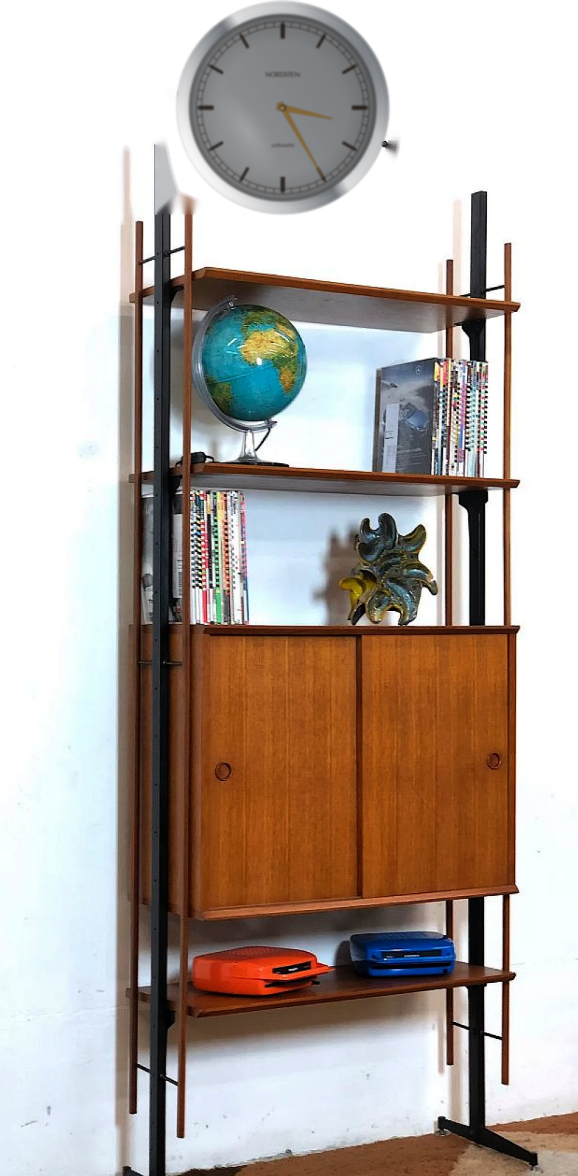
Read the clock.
3:25
